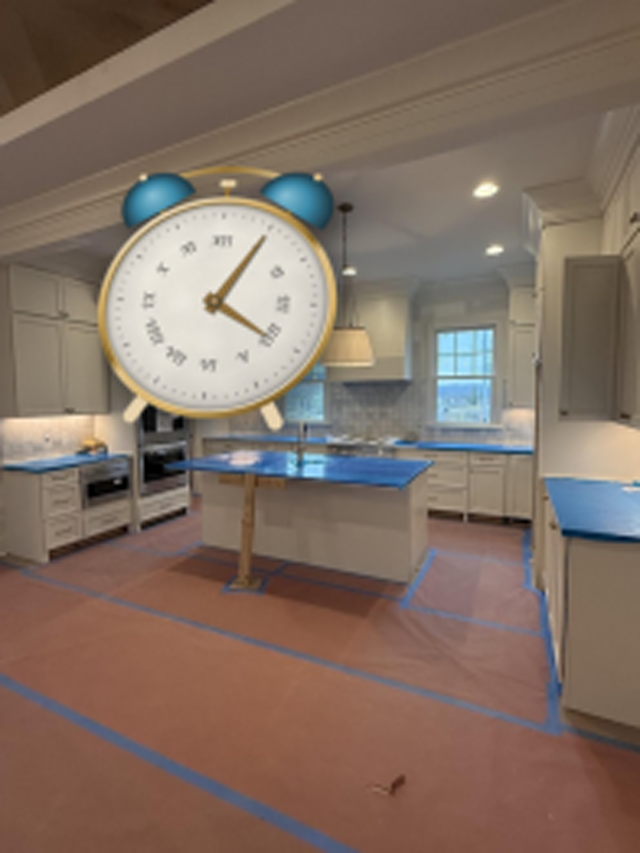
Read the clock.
4:05
